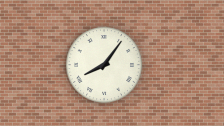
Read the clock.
8:06
